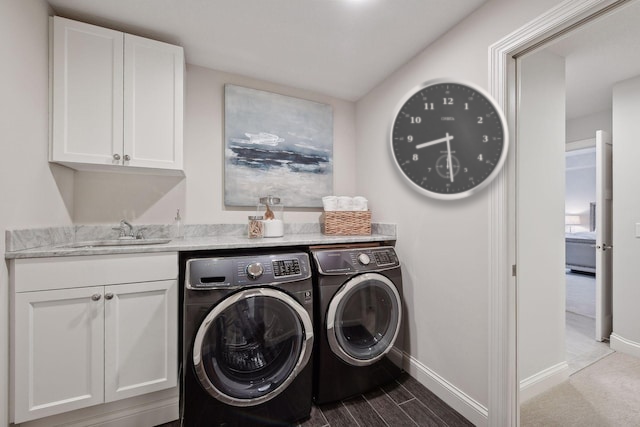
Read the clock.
8:29
